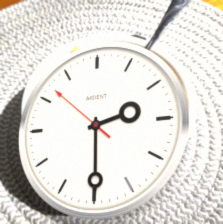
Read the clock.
2:29:52
